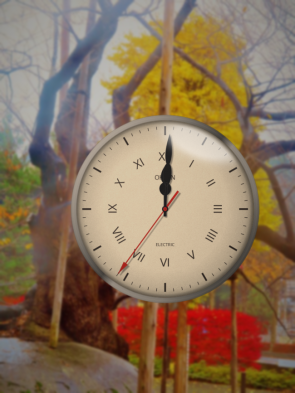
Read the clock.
12:00:36
